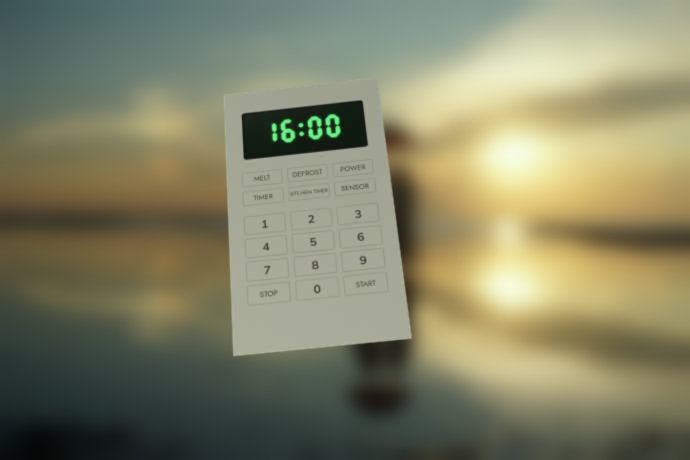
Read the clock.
16:00
